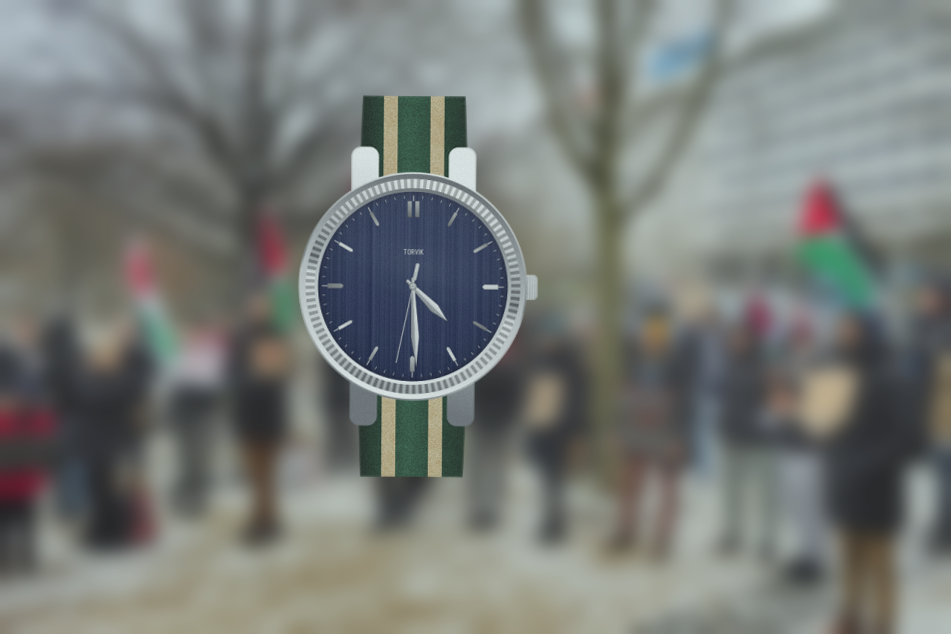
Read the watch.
4:29:32
